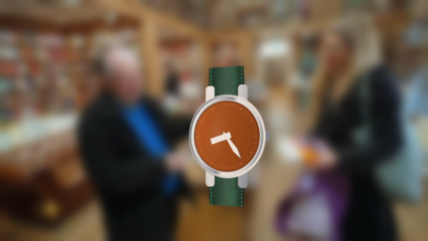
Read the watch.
8:24
